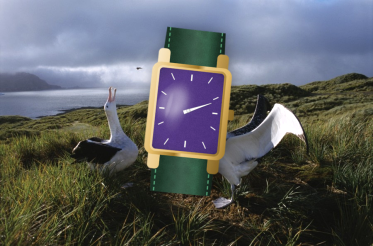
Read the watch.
2:11
